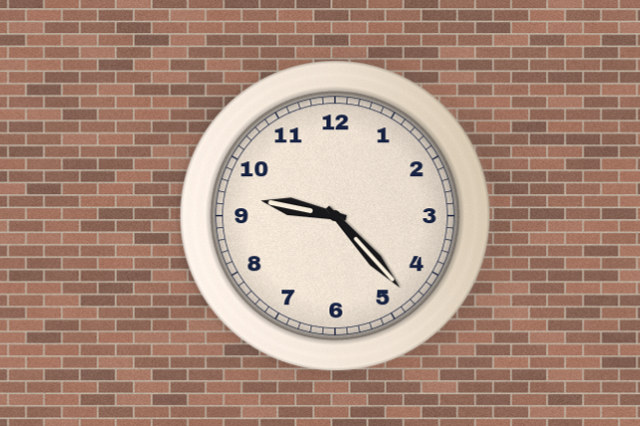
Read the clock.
9:23
